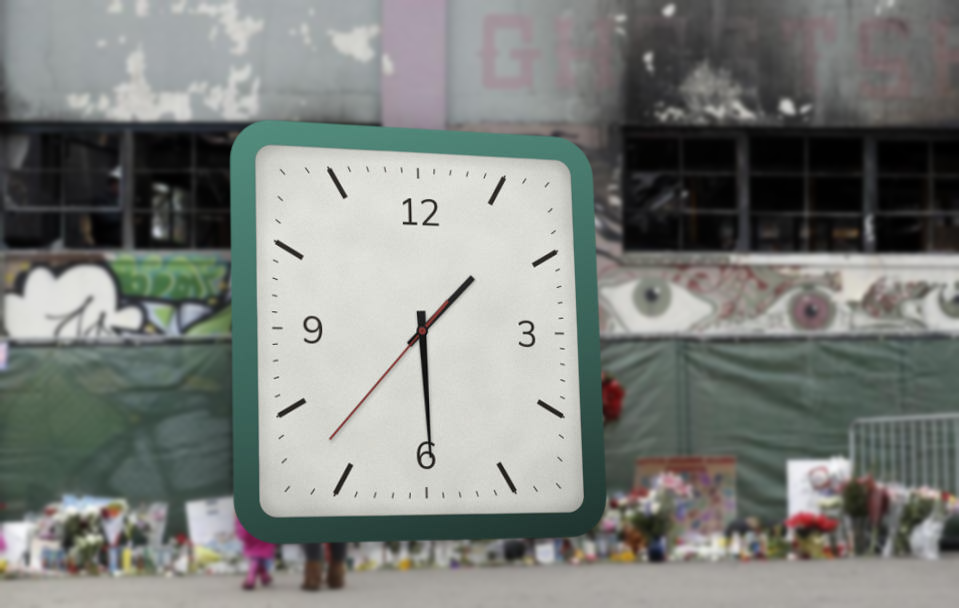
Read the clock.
1:29:37
